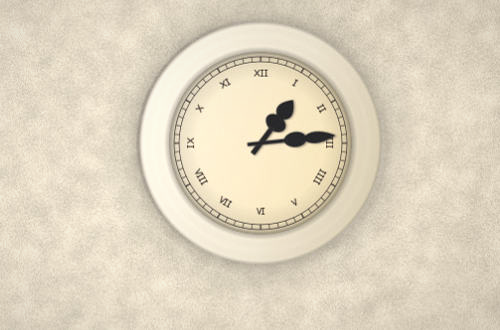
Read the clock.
1:14
